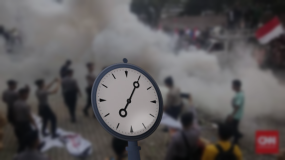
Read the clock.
7:05
